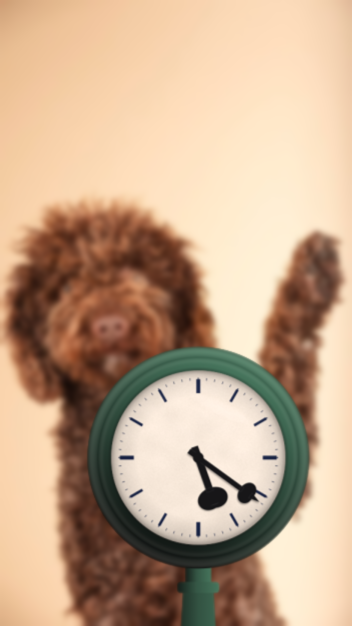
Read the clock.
5:21
